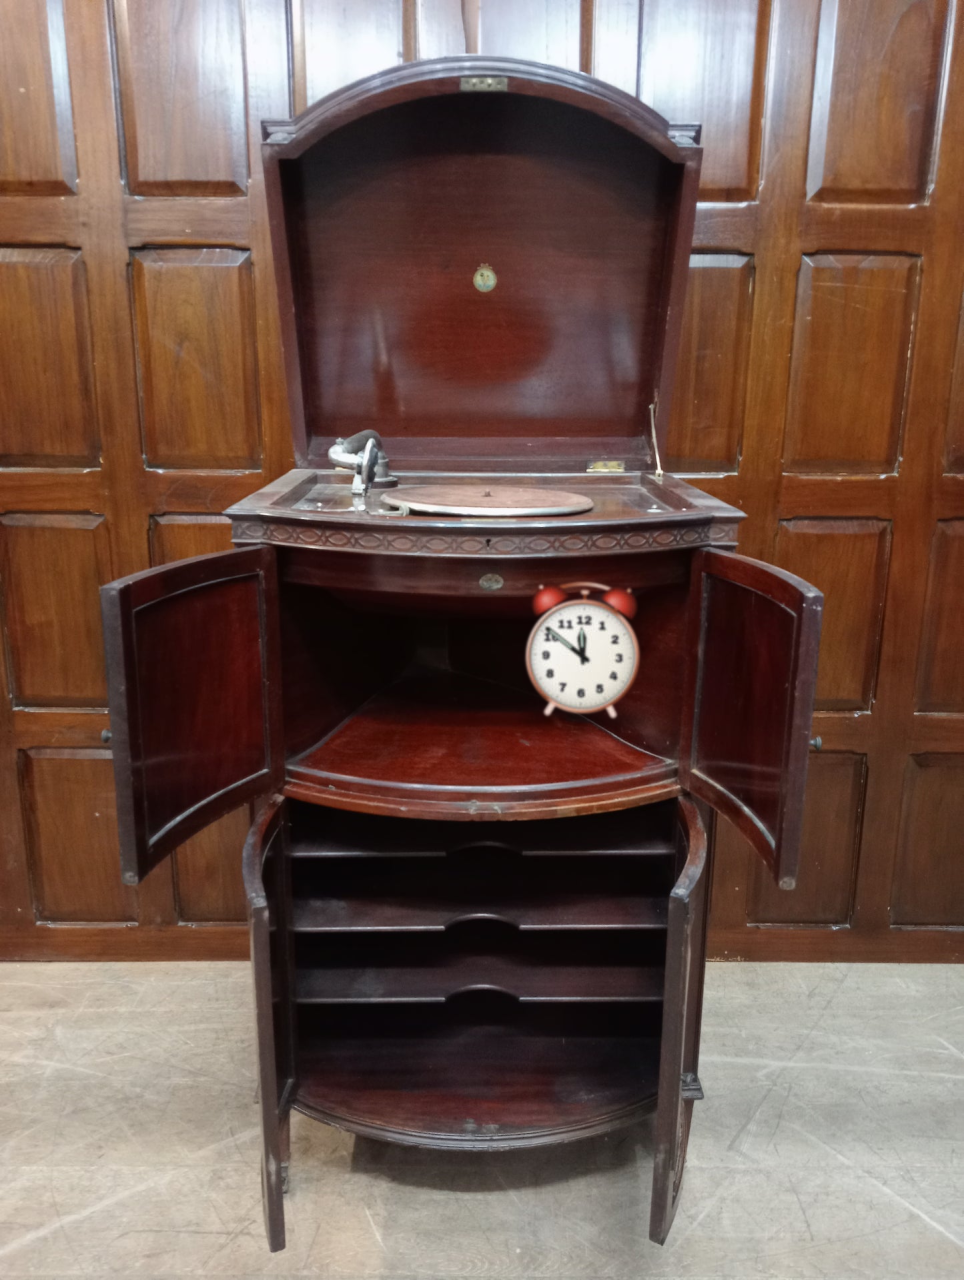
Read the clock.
11:51
